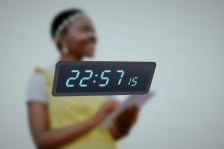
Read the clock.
22:57:15
